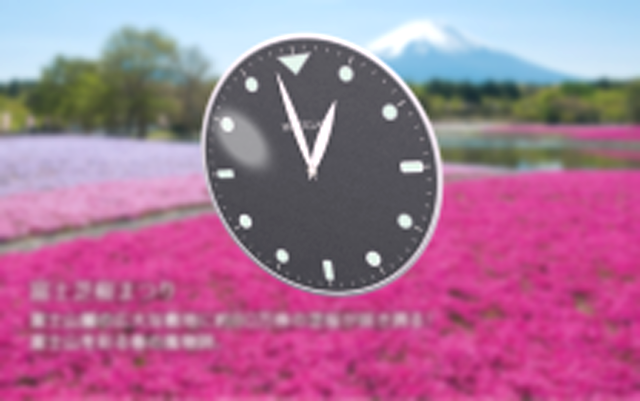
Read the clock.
12:58
